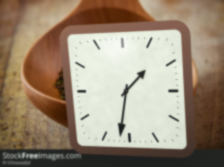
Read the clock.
1:32
